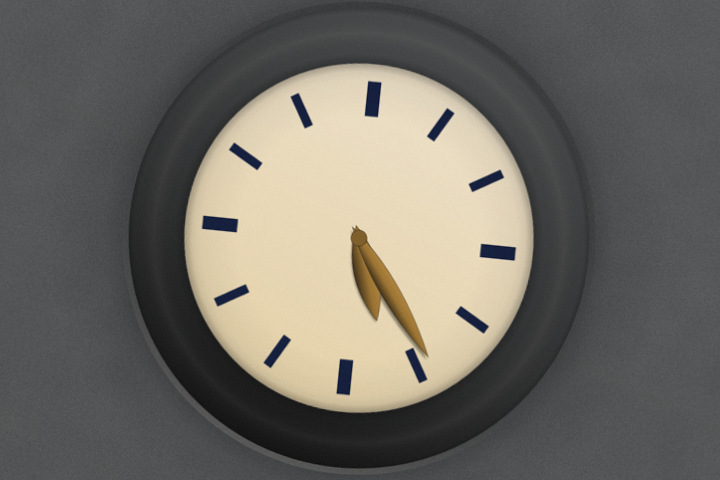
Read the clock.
5:24
